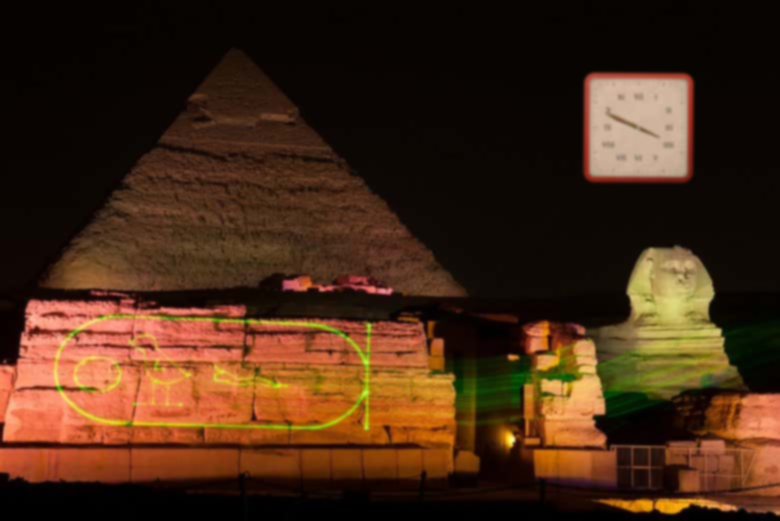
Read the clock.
3:49
